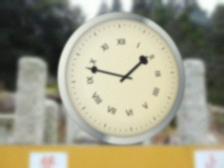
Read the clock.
1:48
